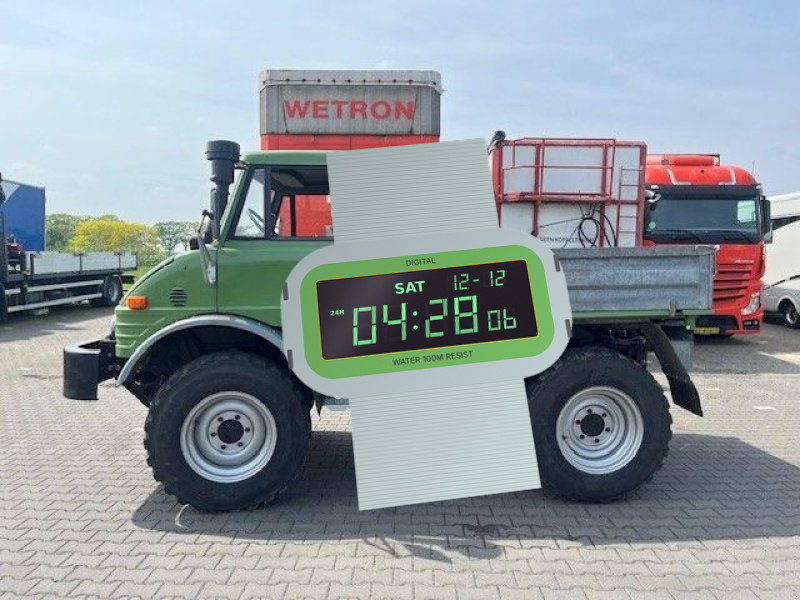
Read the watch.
4:28:06
